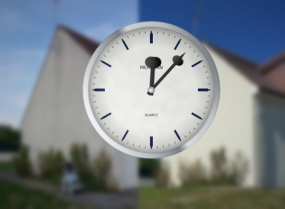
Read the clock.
12:07
